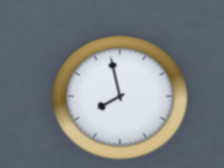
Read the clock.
7:58
